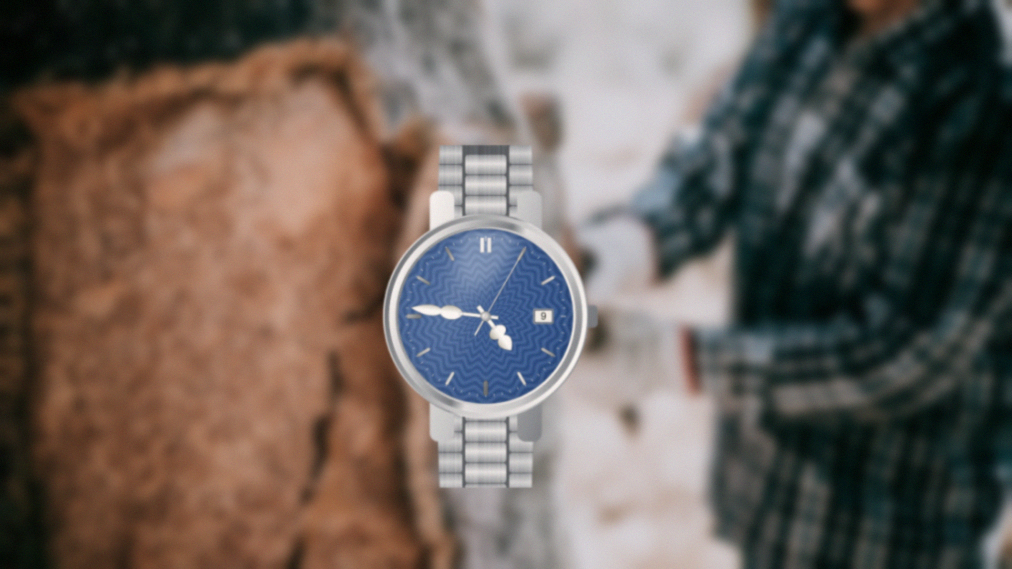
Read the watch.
4:46:05
